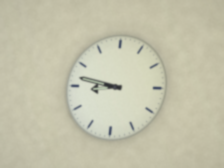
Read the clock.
8:47
